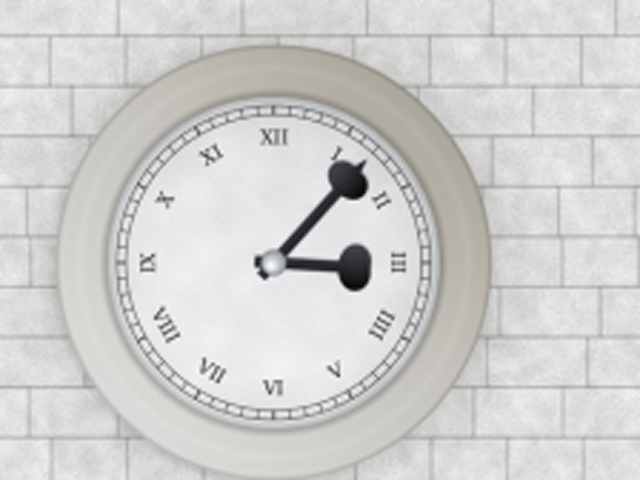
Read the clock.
3:07
